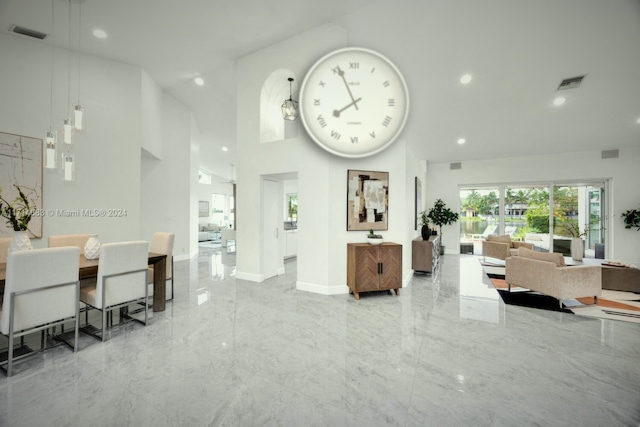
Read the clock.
7:56
